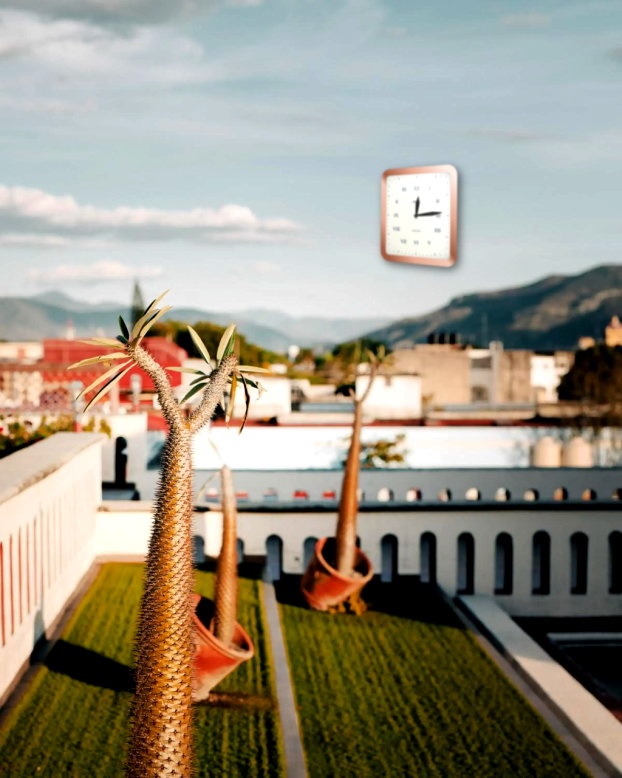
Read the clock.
12:14
